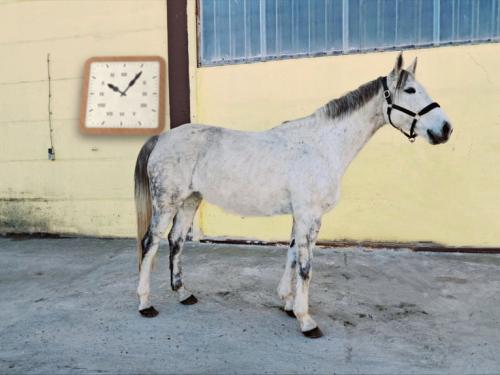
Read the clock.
10:06
